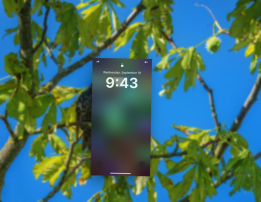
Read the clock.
9:43
